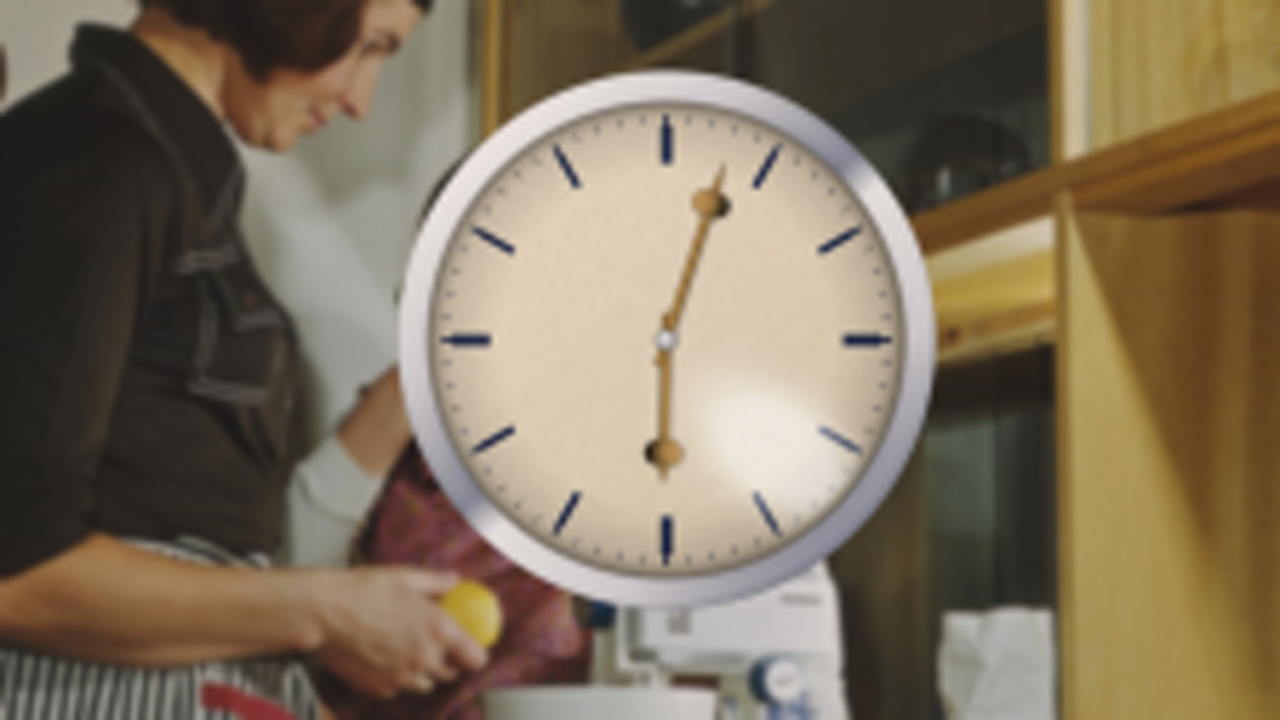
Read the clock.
6:03
